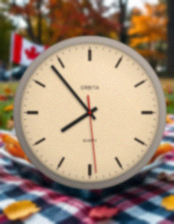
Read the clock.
7:53:29
